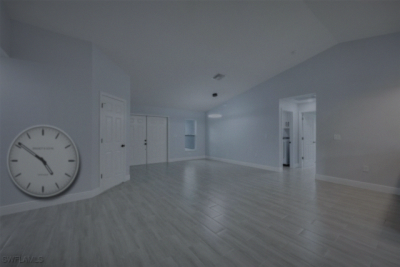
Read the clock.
4:51
